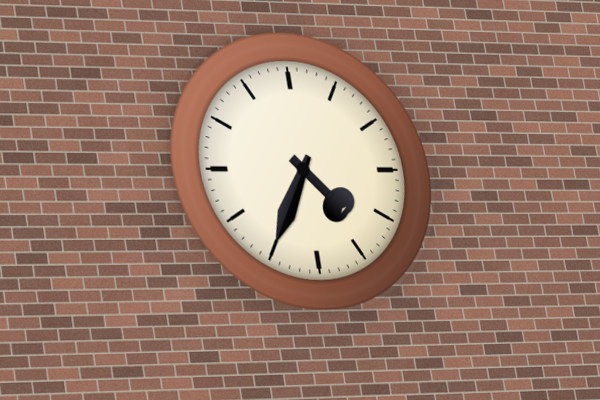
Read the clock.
4:35
